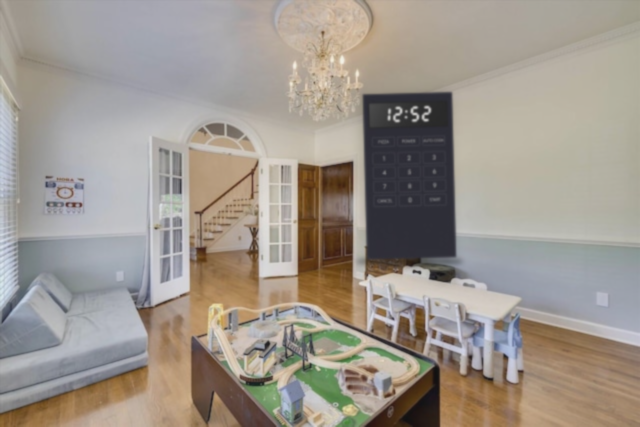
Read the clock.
12:52
